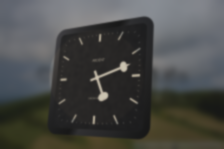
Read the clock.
5:12
